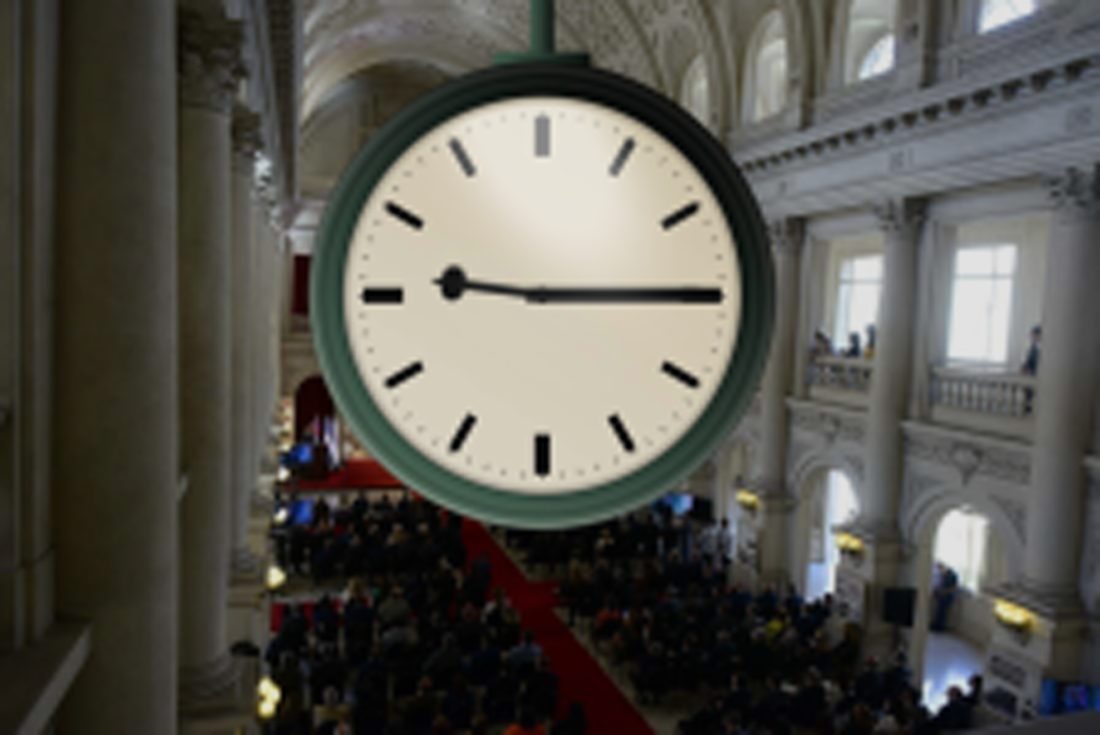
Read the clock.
9:15
